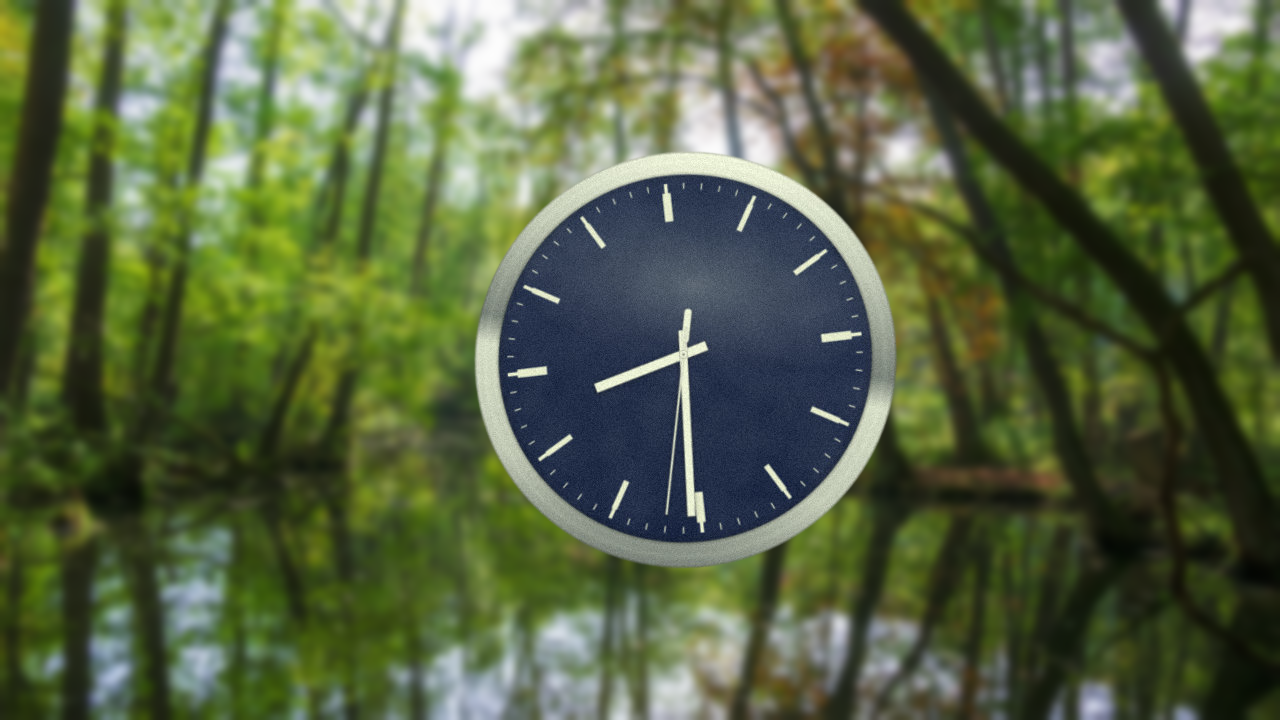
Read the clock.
8:30:32
